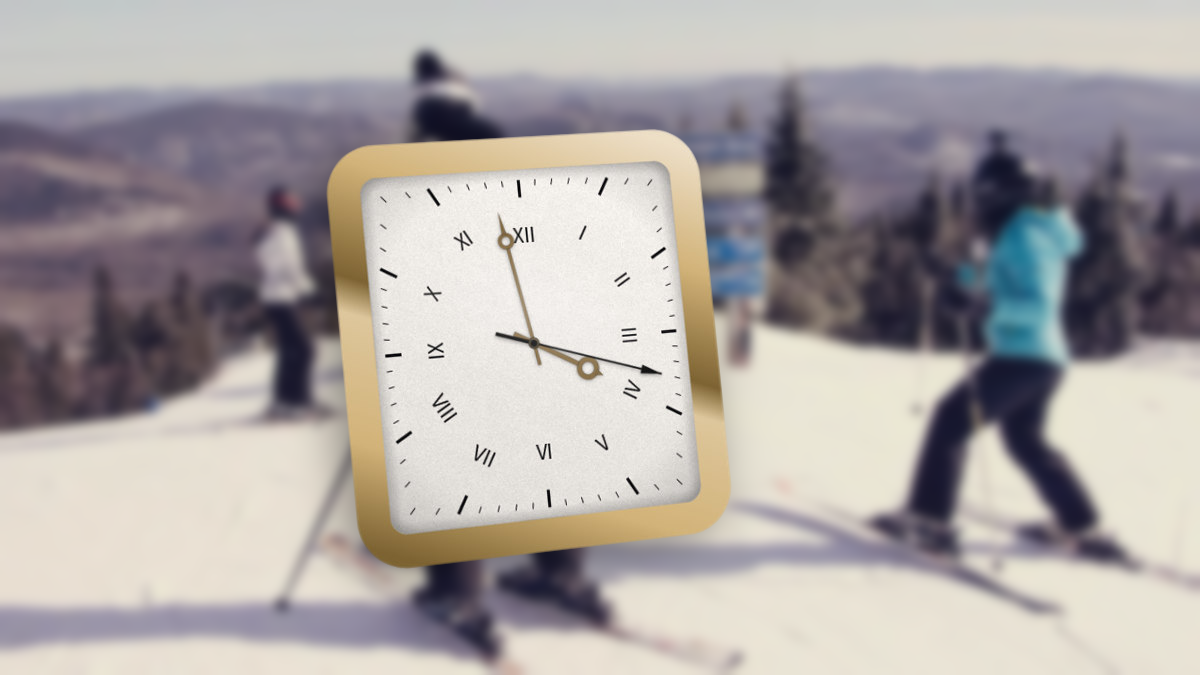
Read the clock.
3:58:18
